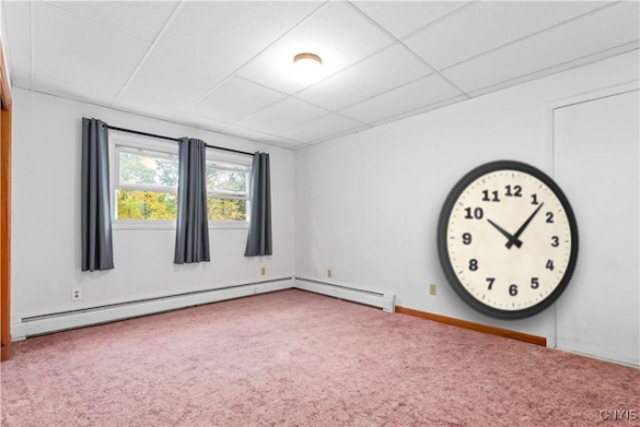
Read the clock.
10:07
